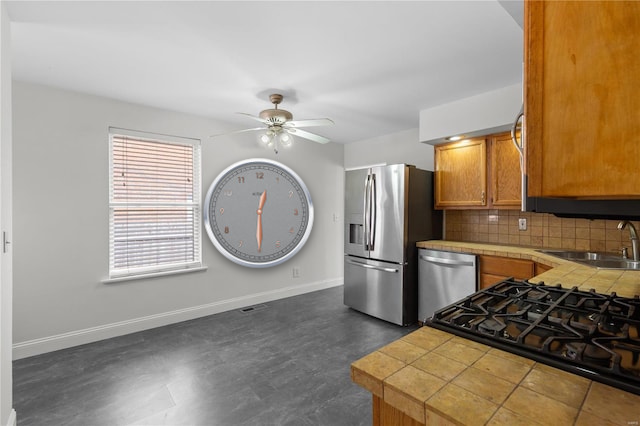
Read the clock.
12:30
